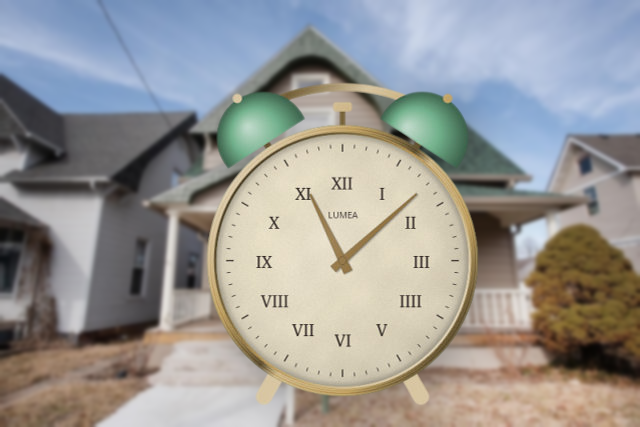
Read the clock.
11:08
